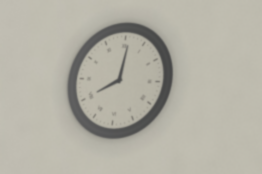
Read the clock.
8:01
